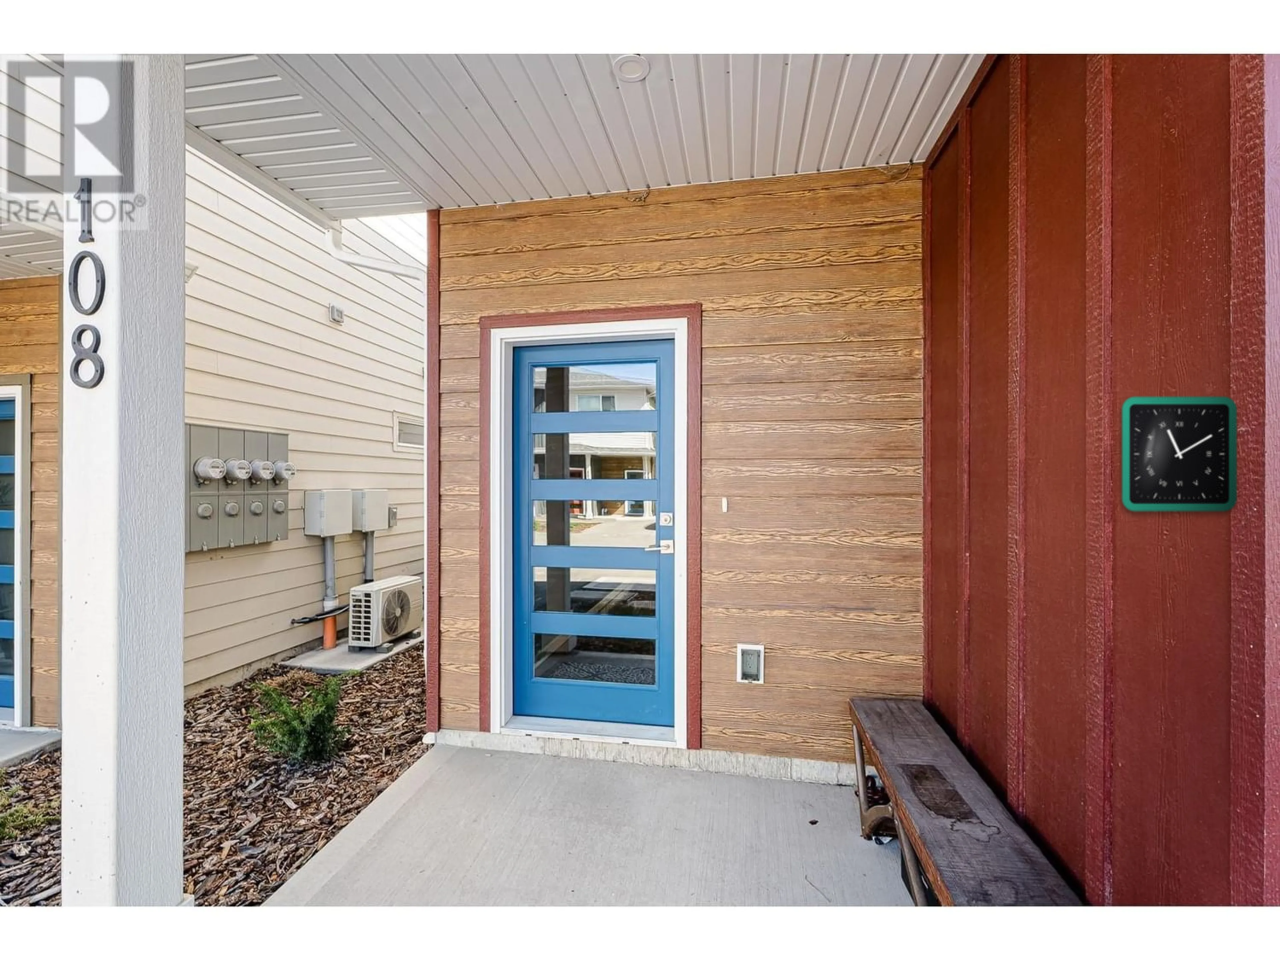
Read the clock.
11:10
